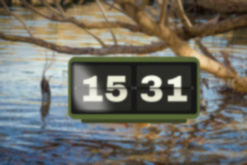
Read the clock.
15:31
